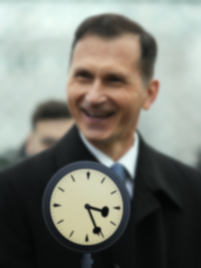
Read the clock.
3:26
